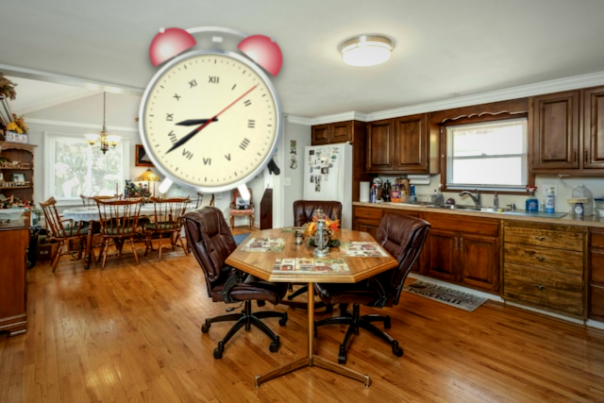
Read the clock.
8:38:08
